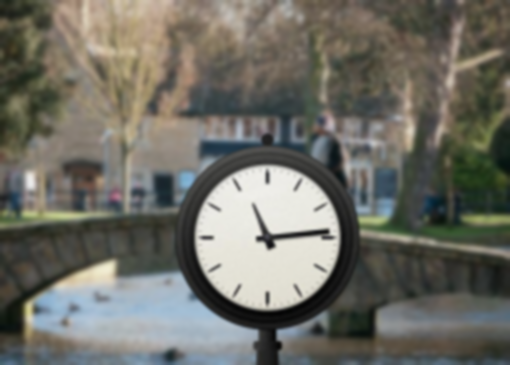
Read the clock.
11:14
